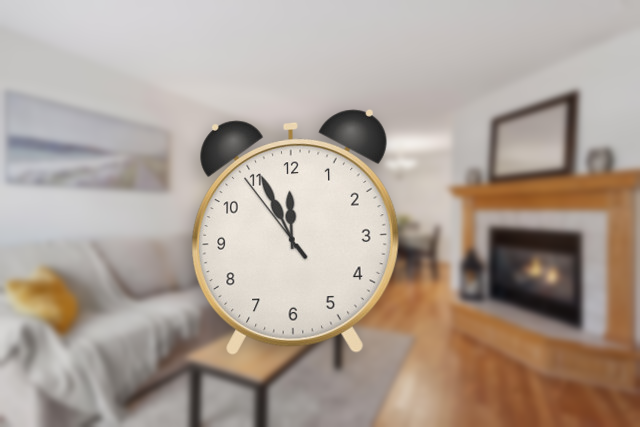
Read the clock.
11:55:54
